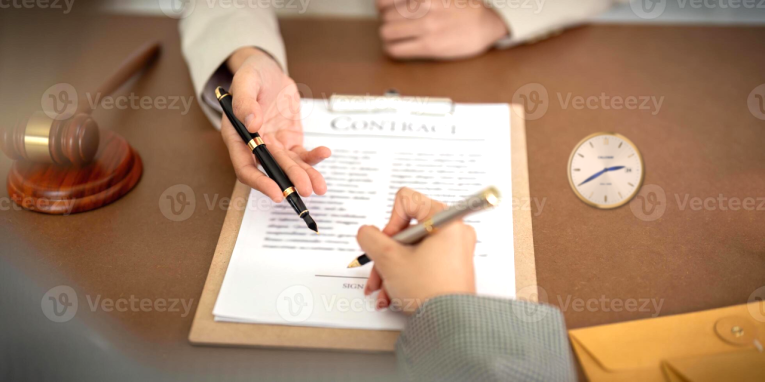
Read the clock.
2:40
